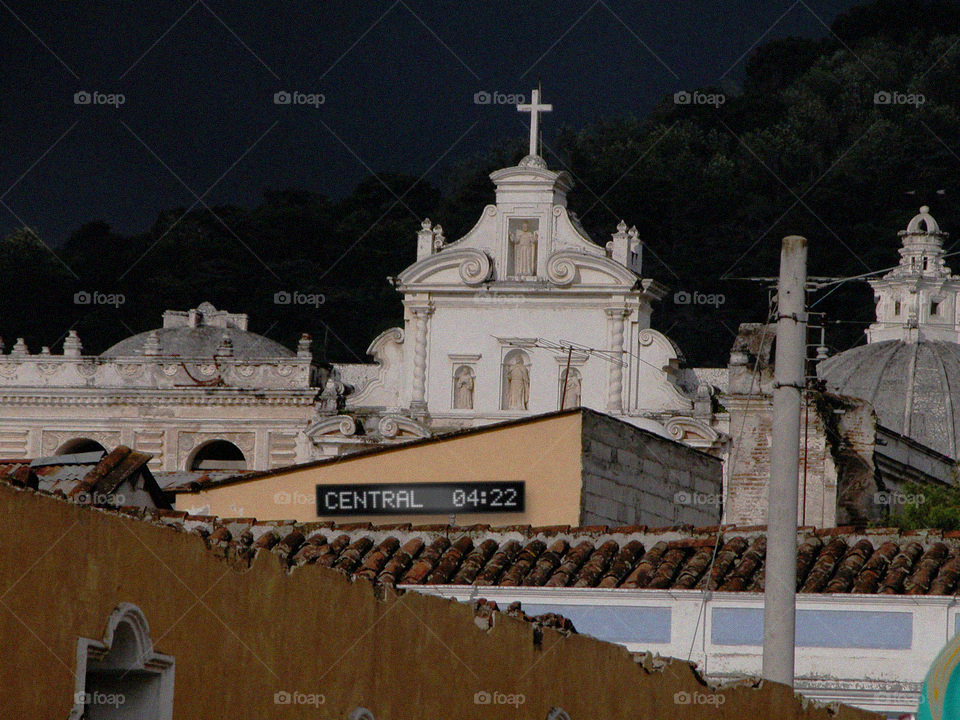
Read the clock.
4:22
